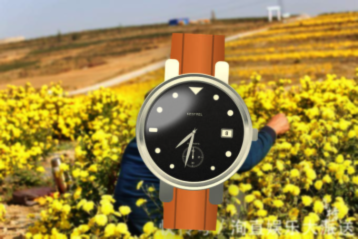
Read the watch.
7:32
